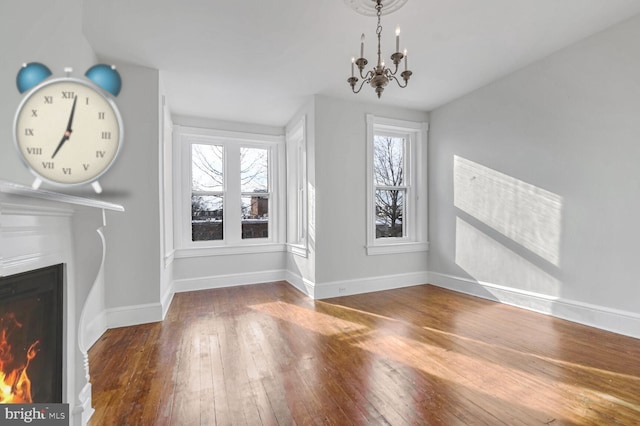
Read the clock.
7:02
